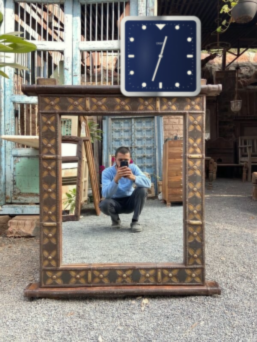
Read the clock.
12:33
